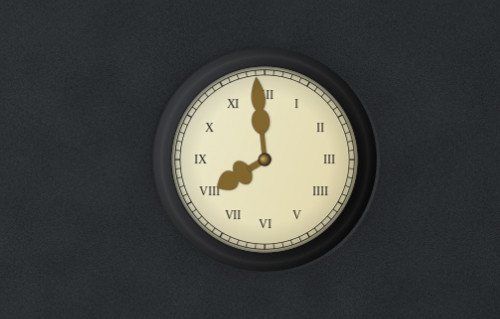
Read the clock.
7:59
